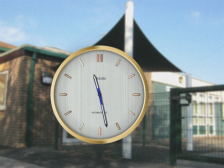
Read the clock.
11:28
